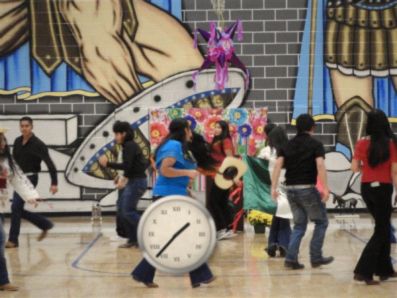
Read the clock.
1:37
